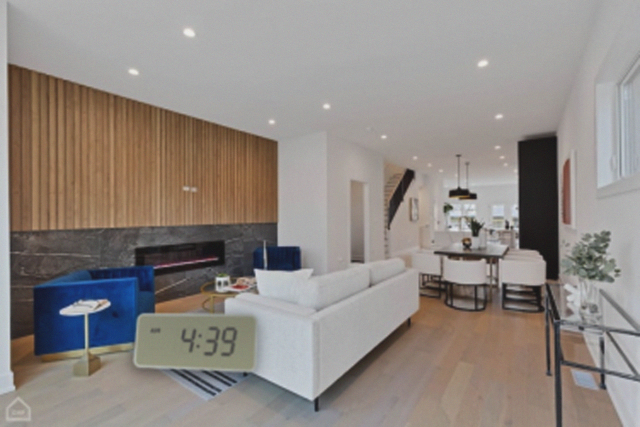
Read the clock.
4:39
